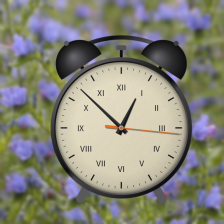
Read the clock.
12:52:16
